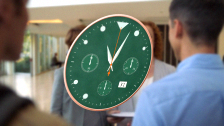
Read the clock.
11:03
